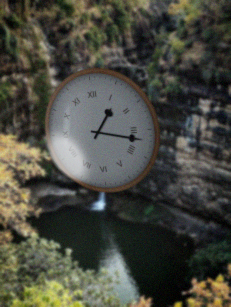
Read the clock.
1:17
